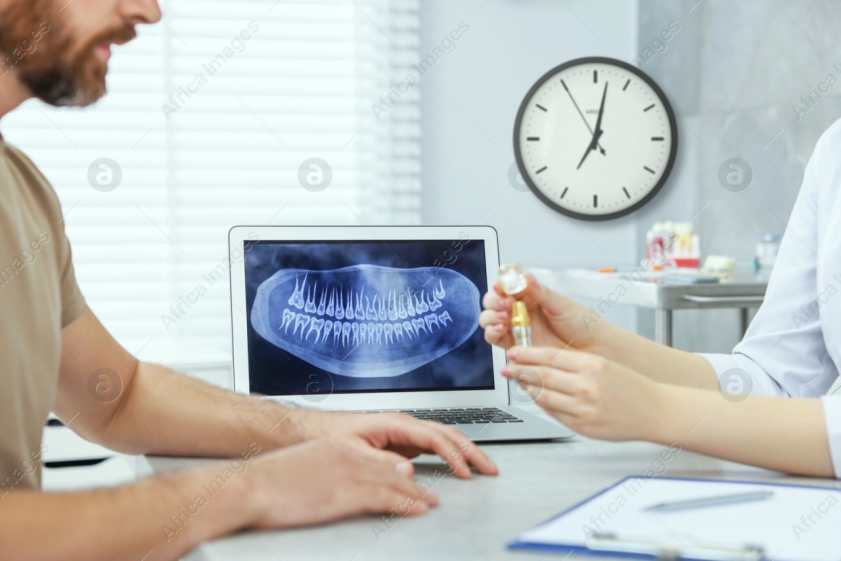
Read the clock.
7:01:55
